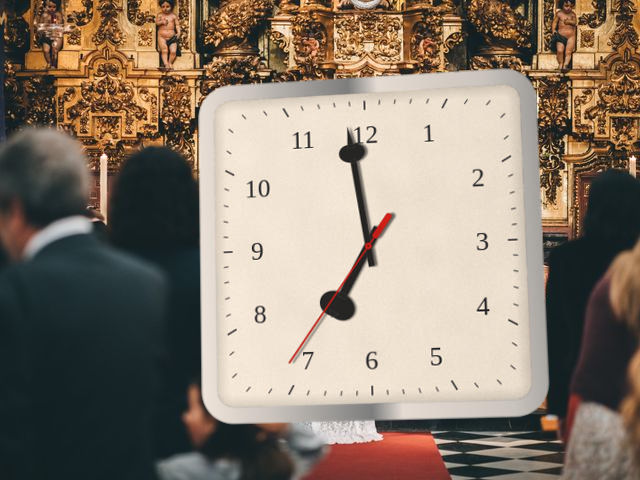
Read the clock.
6:58:36
